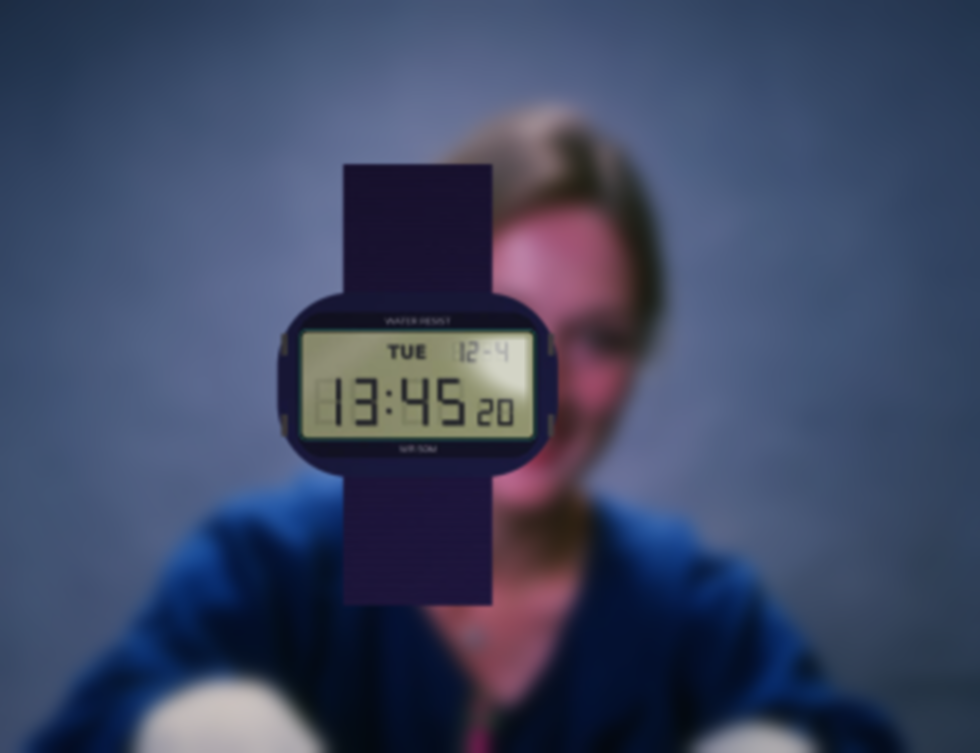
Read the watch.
13:45:20
